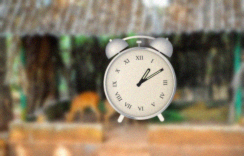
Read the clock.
1:10
